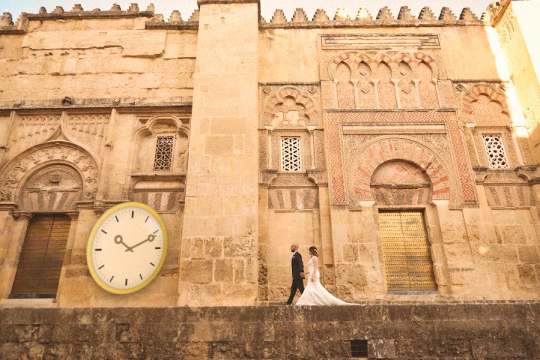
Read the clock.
10:11
